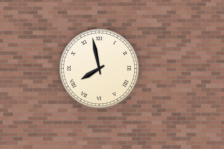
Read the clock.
7:58
